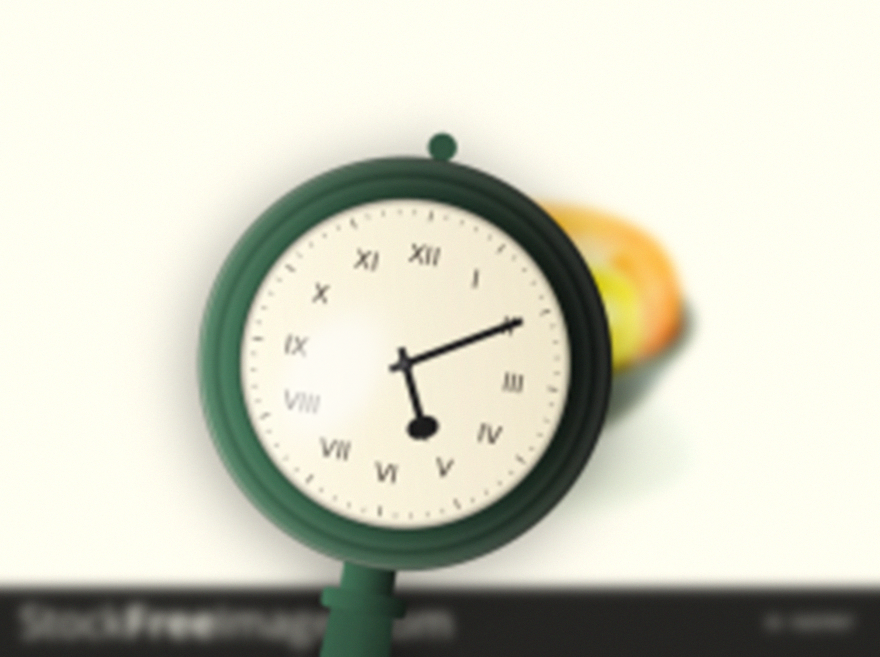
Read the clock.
5:10
